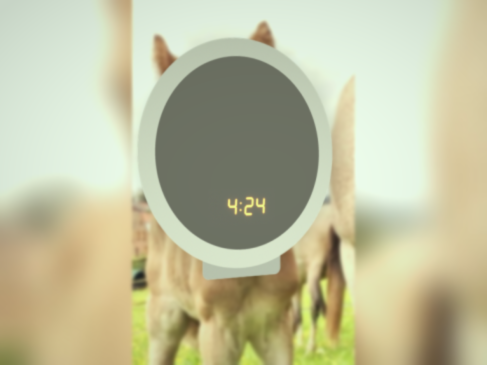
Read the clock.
4:24
